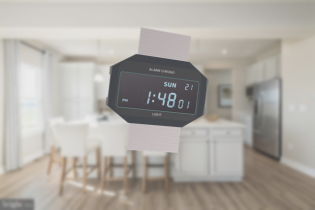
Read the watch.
1:48:01
